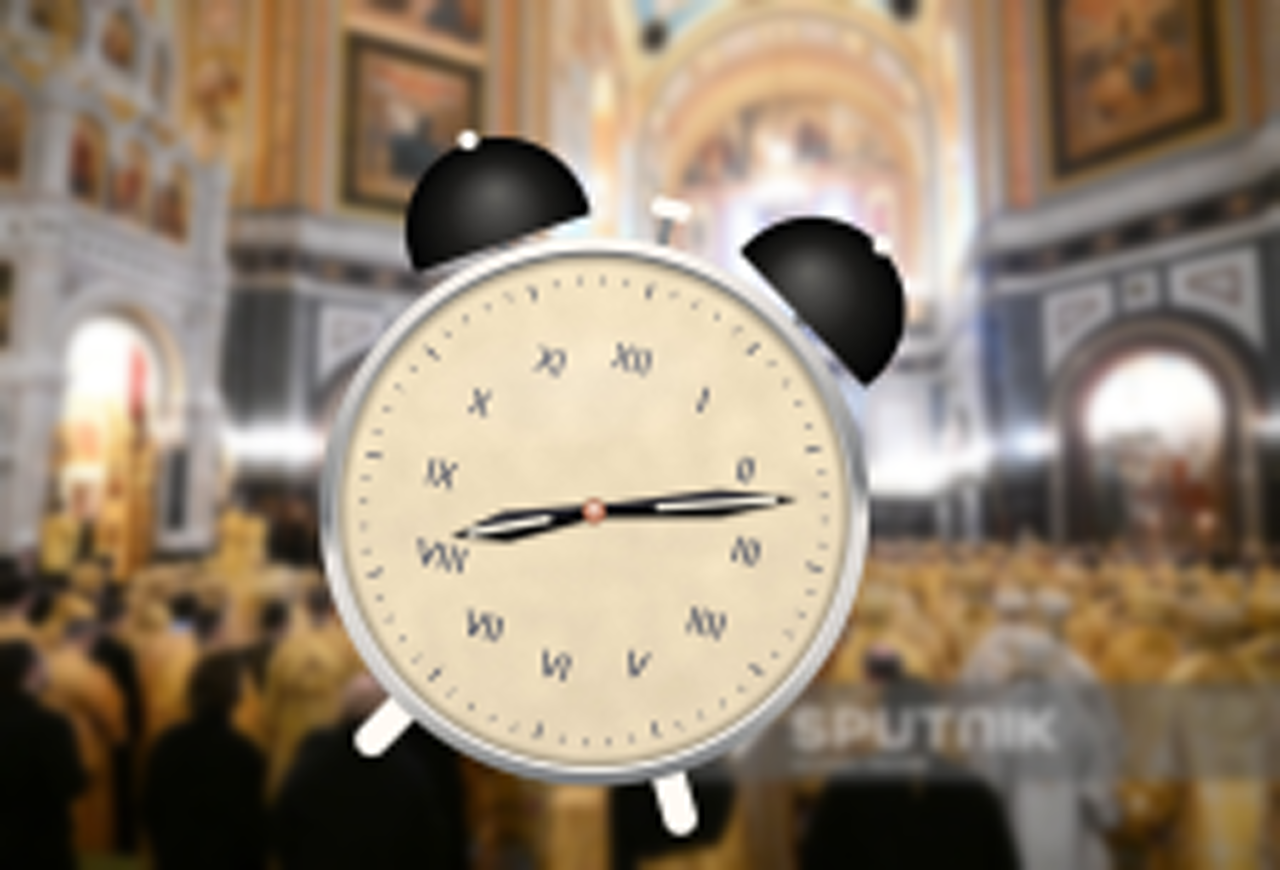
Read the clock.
8:12
